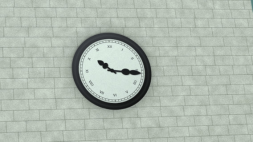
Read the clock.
10:16
